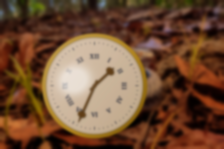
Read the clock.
1:34
